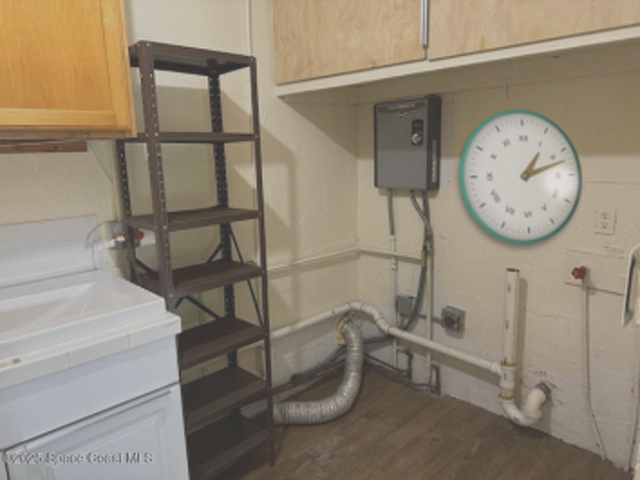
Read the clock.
1:12
